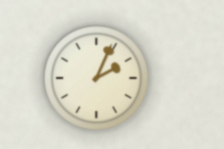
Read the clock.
2:04
